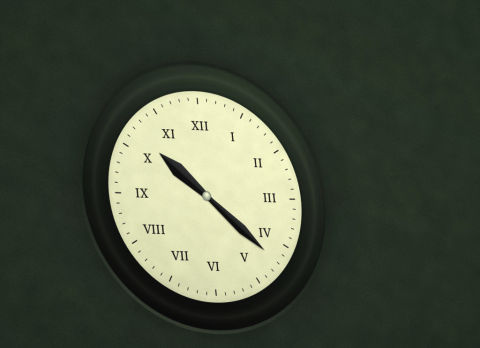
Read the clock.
10:22
